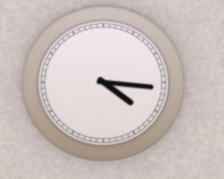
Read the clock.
4:16
